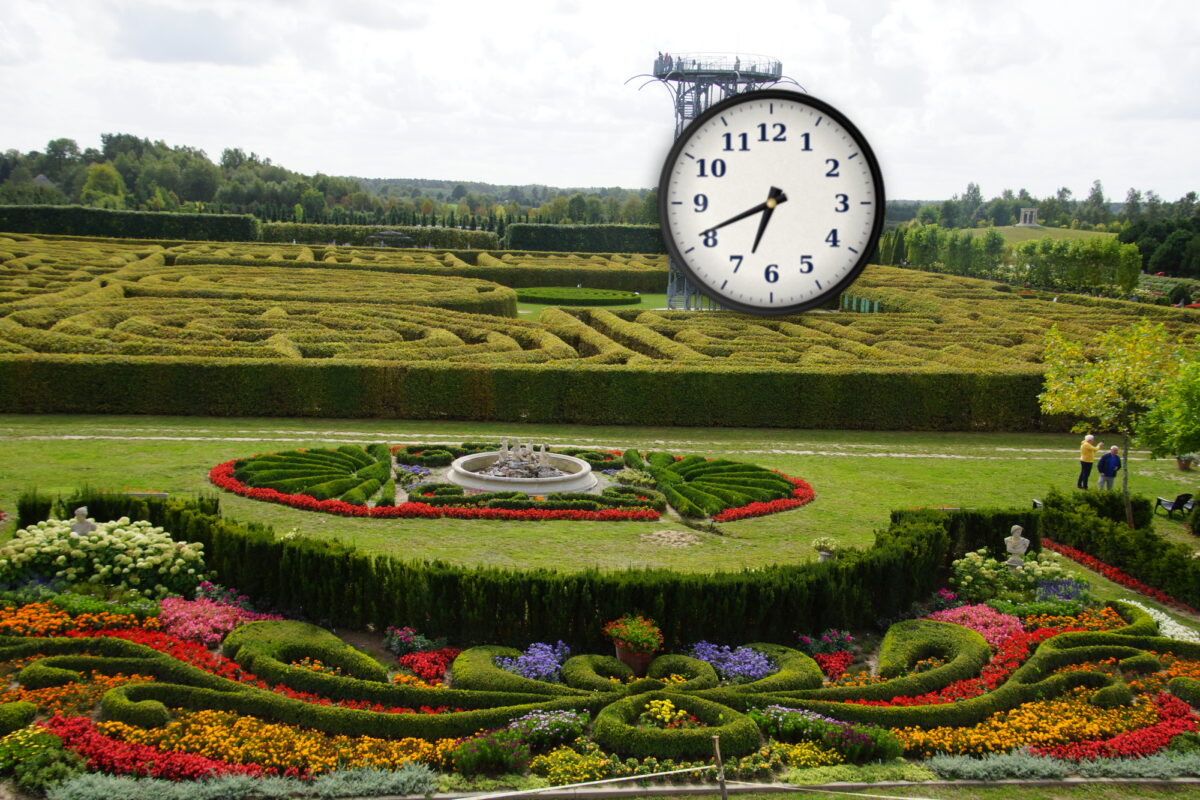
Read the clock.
6:41
